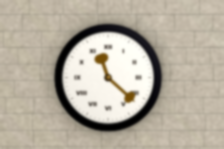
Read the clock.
11:22
